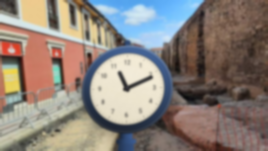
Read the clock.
11:11
